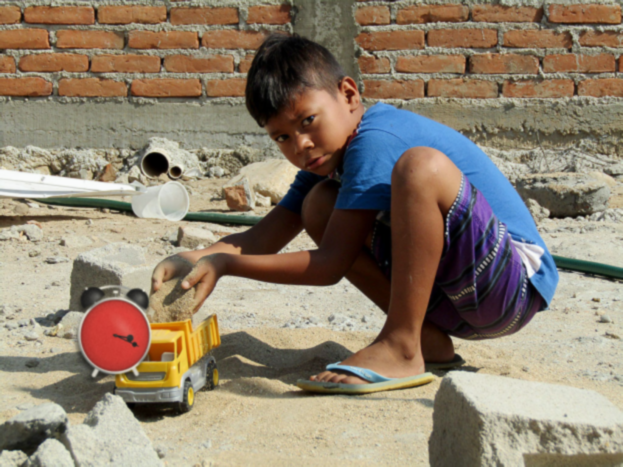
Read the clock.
3:19
